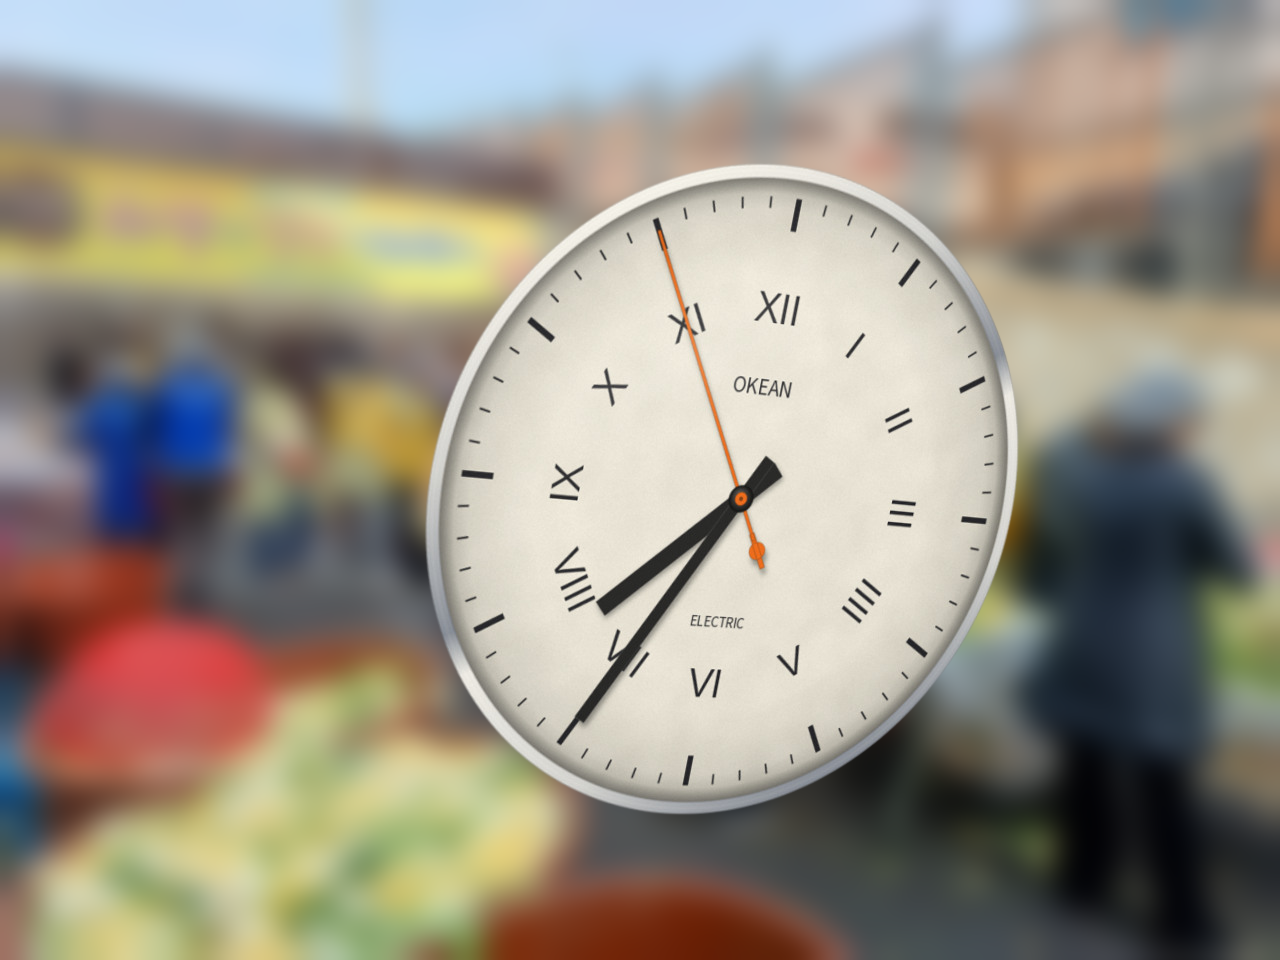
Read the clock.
7:34:55
